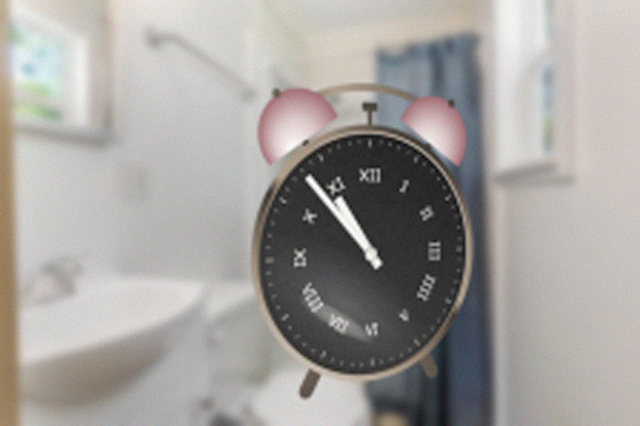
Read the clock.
10:53
